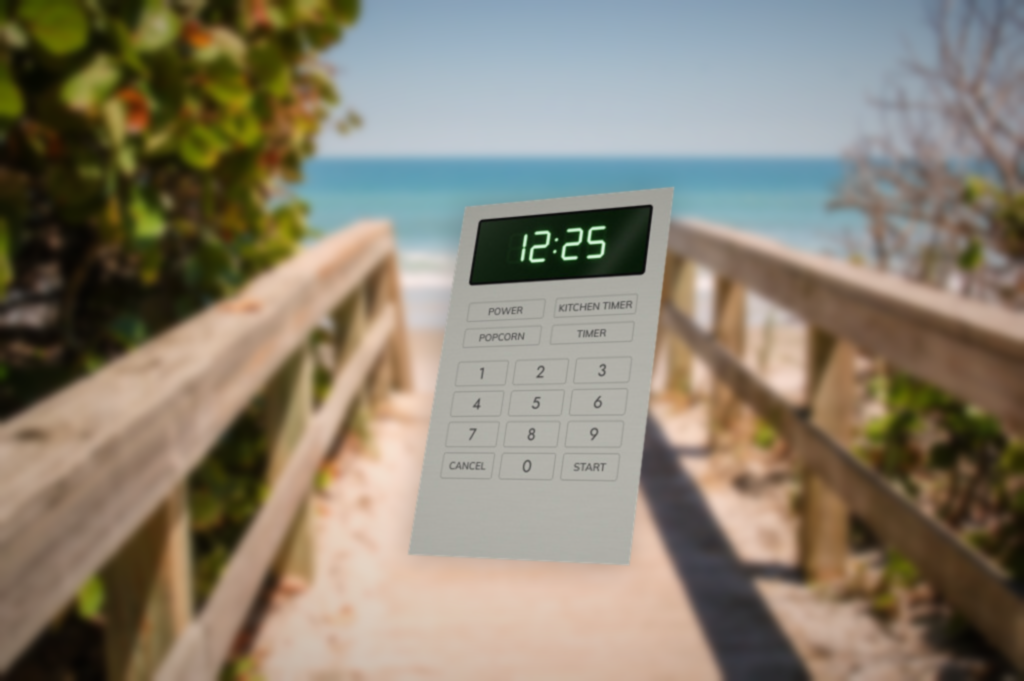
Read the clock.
12:25
